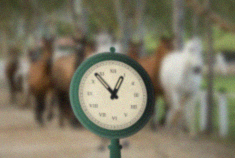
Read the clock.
12:53
